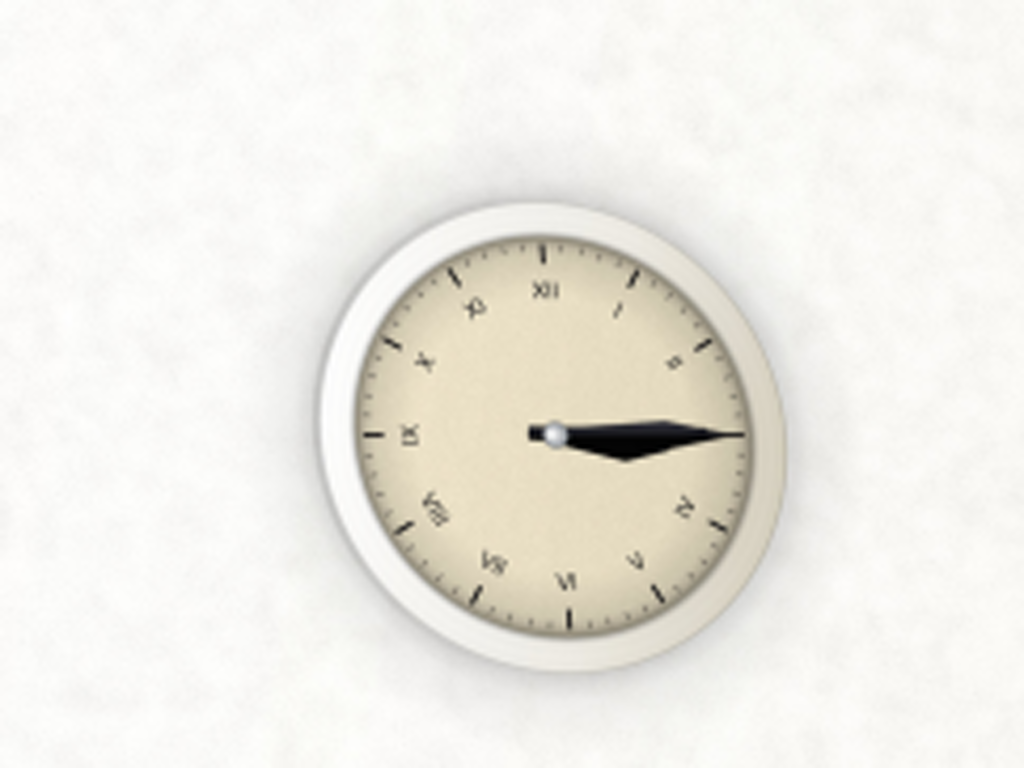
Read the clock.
3:15
